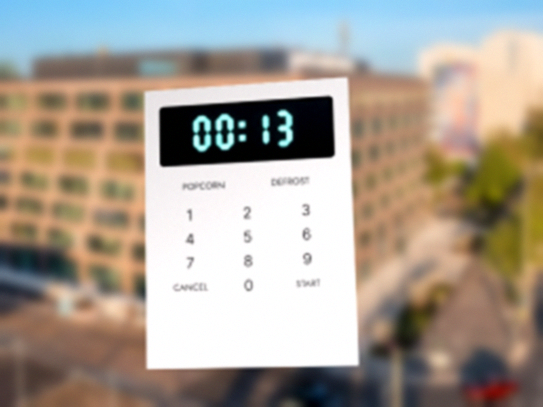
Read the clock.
0:13
